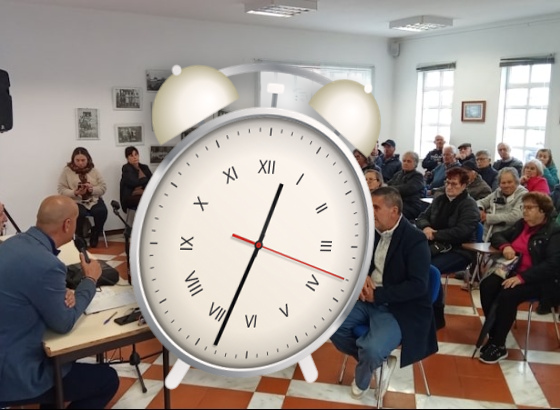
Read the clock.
12:33:18
